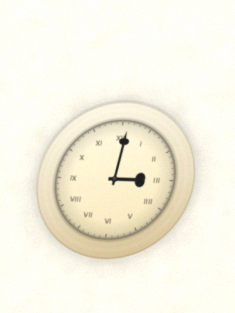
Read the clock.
3:01
